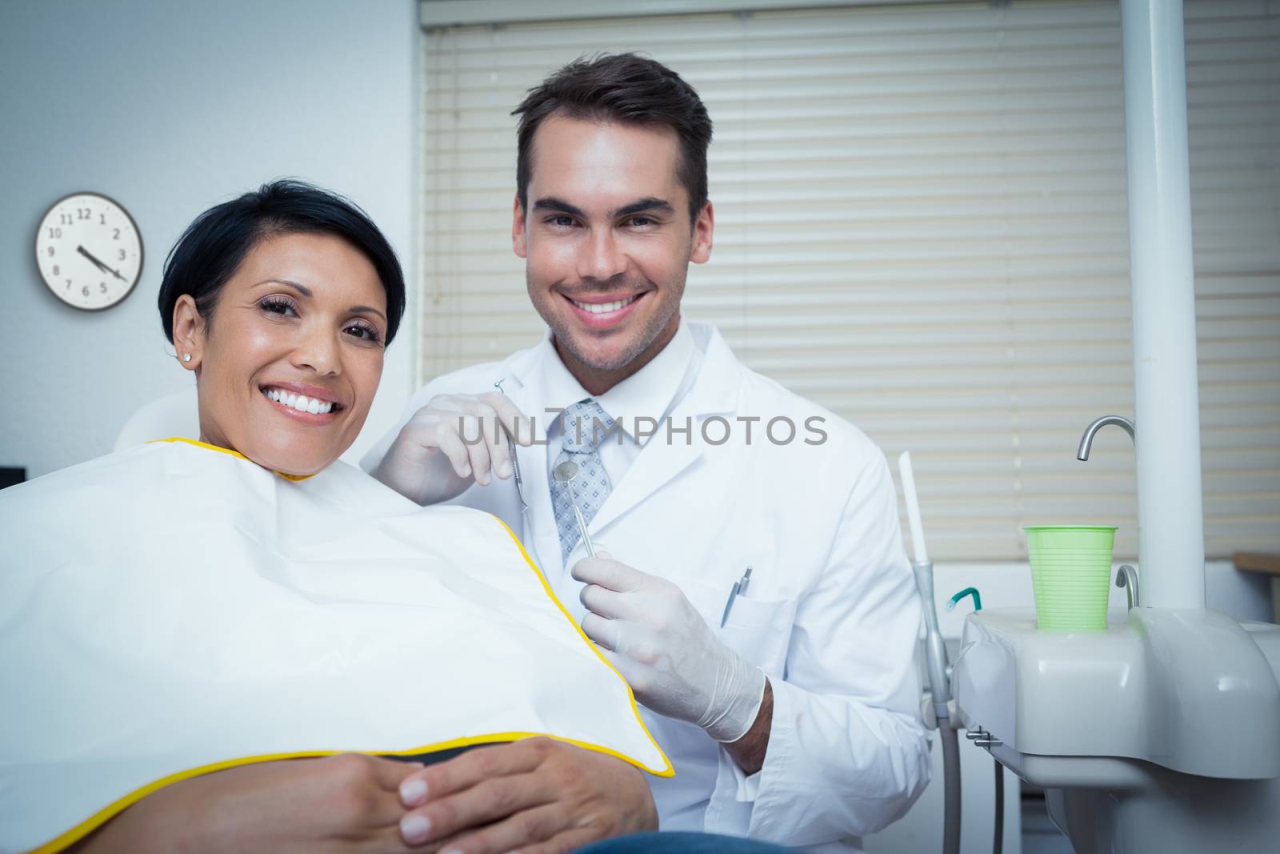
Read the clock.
4:20
